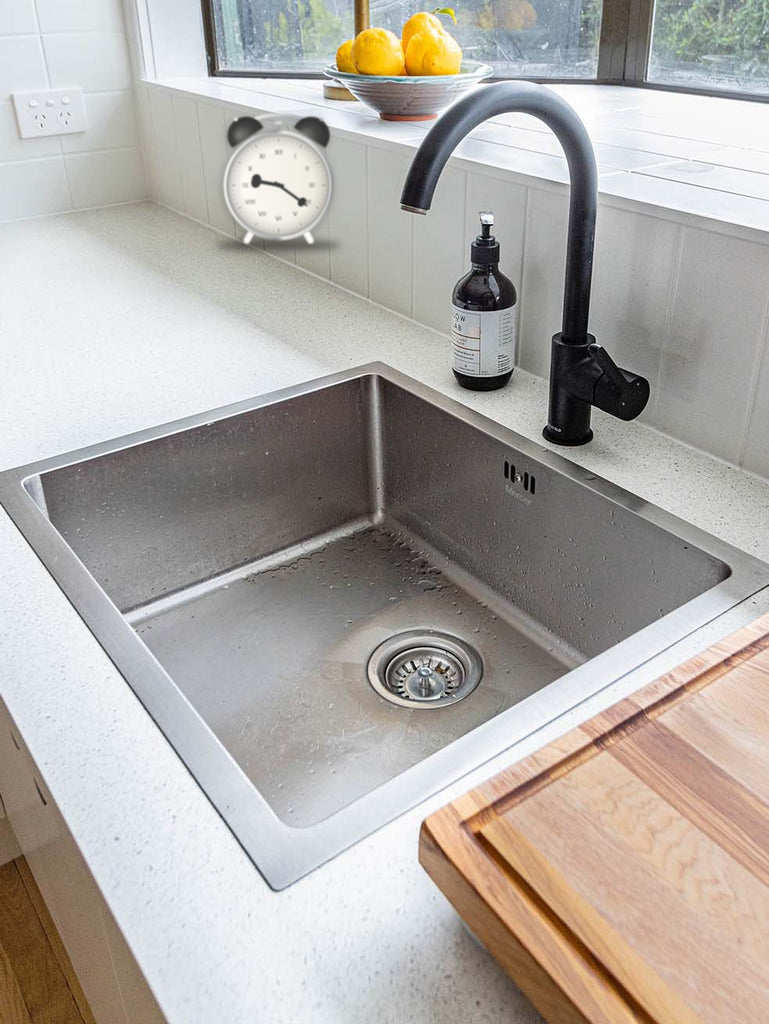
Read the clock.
9:21
